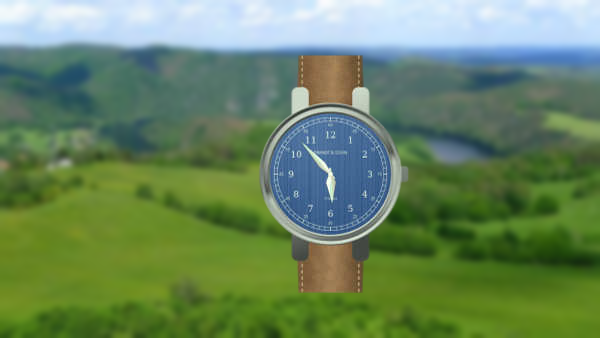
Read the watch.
5:53
